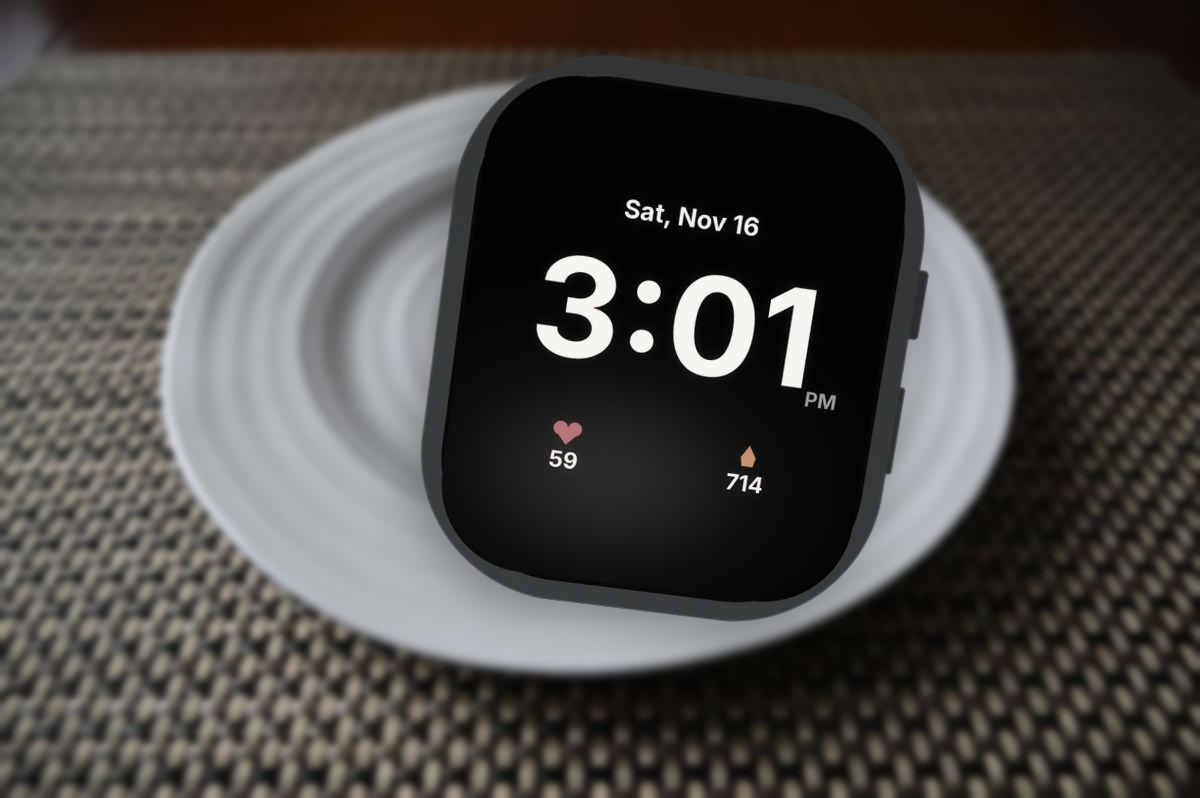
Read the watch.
3:01
